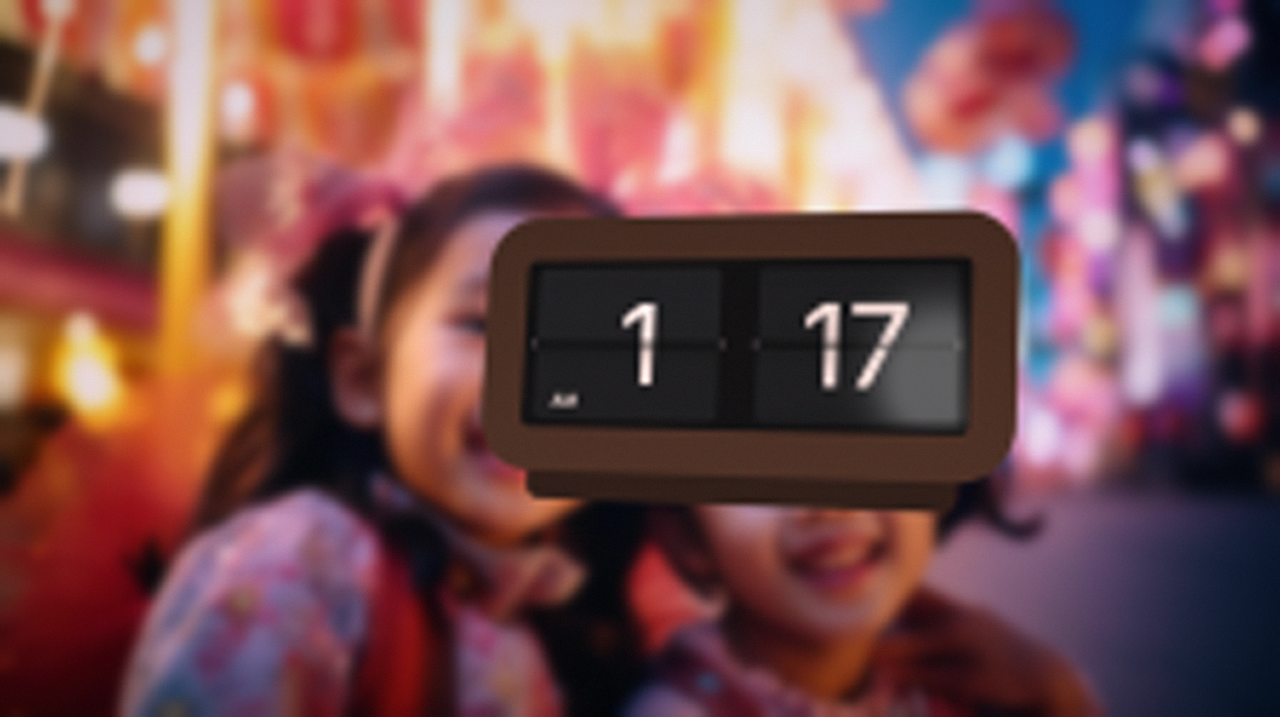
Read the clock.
1:17
